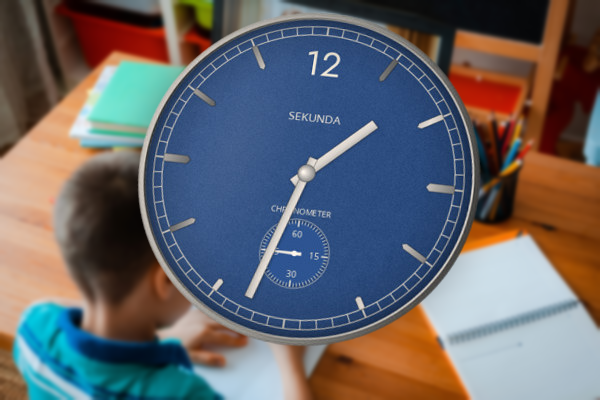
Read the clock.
1:32:45
